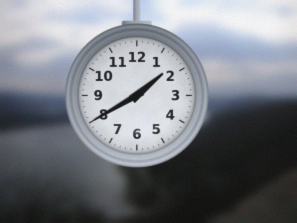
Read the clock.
1:40
